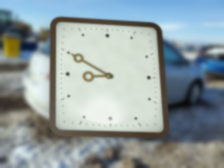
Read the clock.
8:50
